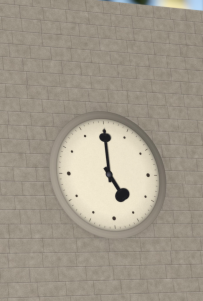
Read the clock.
5:00
